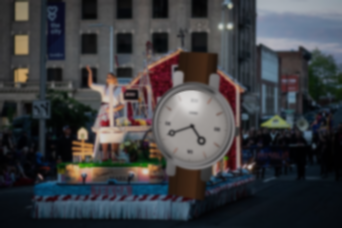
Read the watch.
4:41
